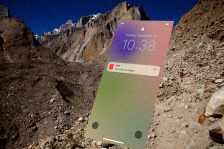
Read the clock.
10:38
